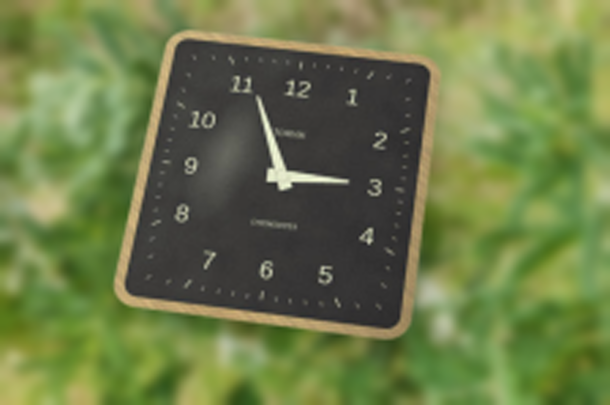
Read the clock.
2:56
